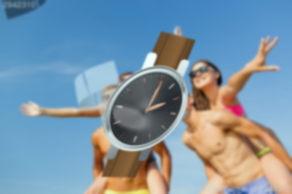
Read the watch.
2:01
